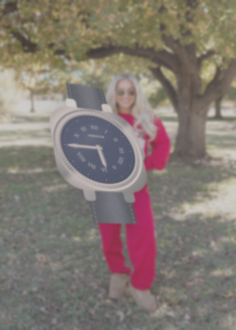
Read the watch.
5:45
